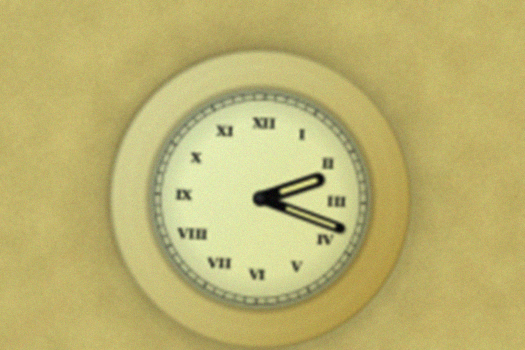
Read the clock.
2:18
